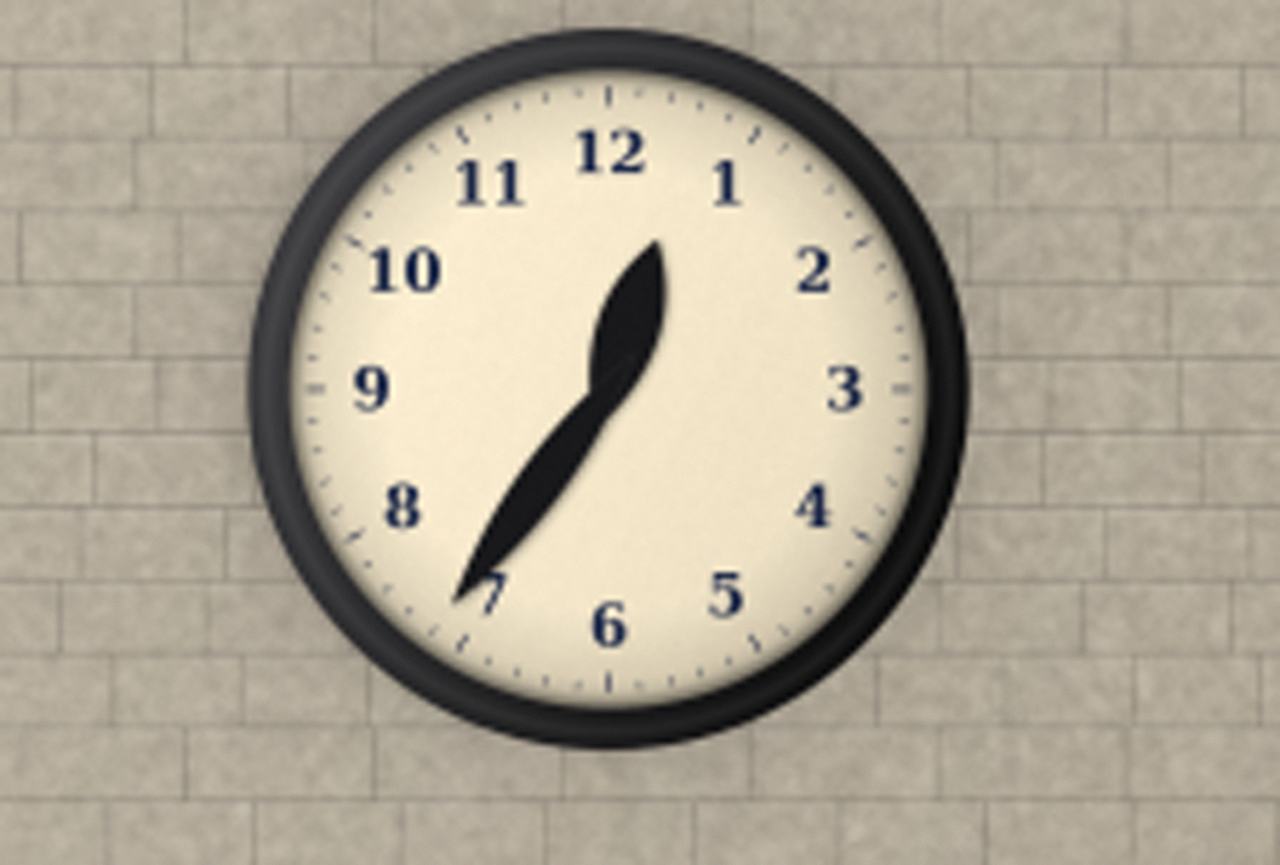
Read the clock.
12:36
